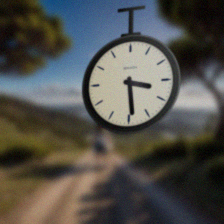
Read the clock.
3:29
